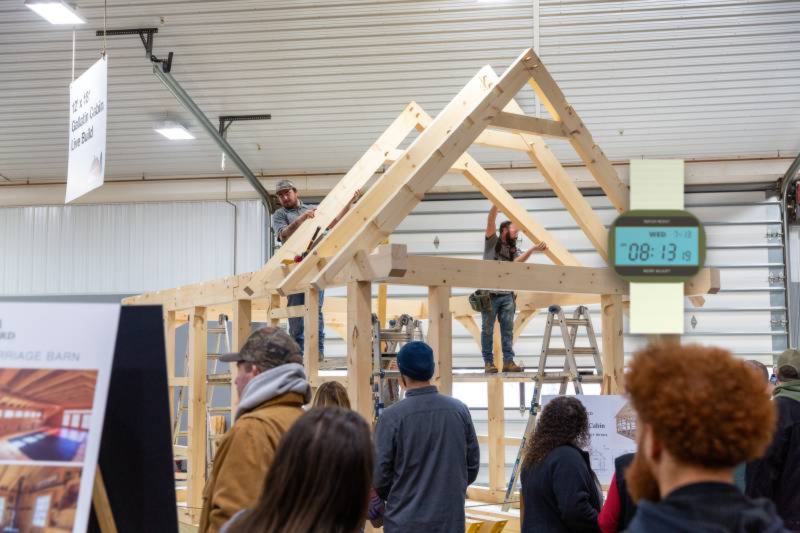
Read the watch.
8:13
